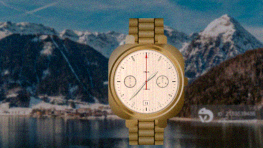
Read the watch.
1:37
